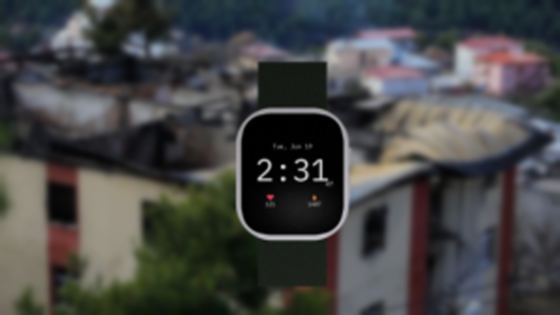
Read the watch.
2:31
